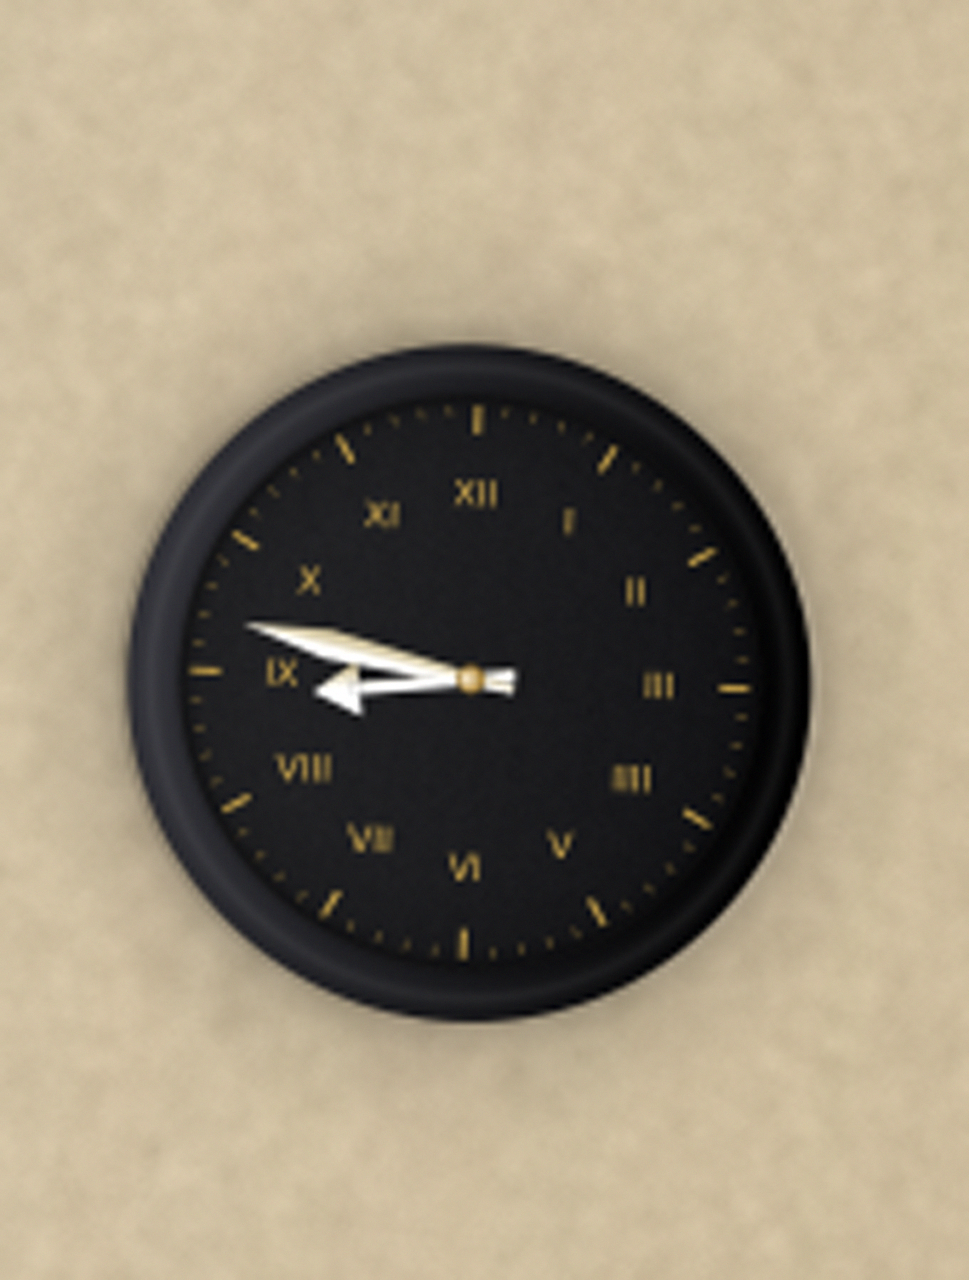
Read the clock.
8:47
